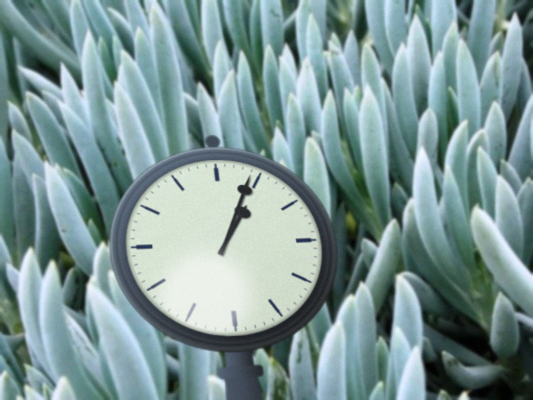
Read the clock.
1:04
